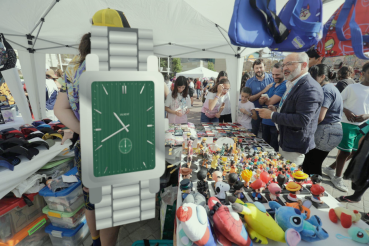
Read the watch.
10:41
